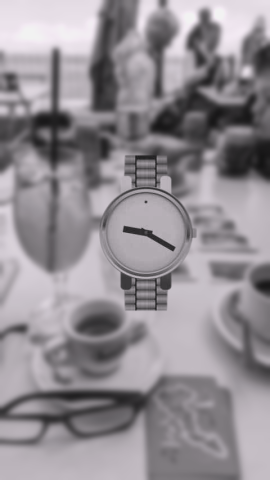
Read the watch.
9:20
